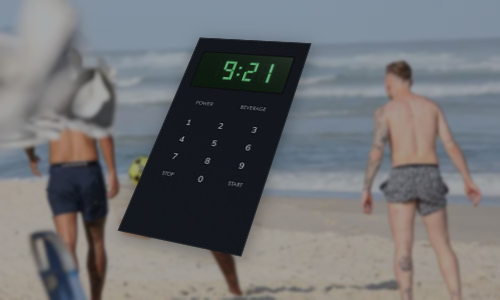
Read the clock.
9:21
